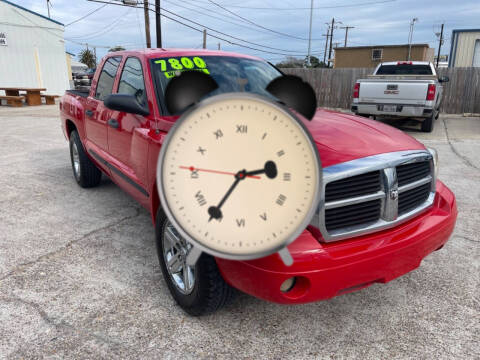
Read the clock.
2:35:46
